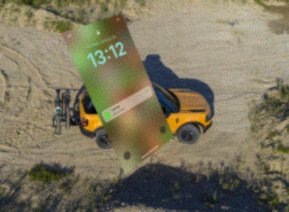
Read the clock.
13:12
